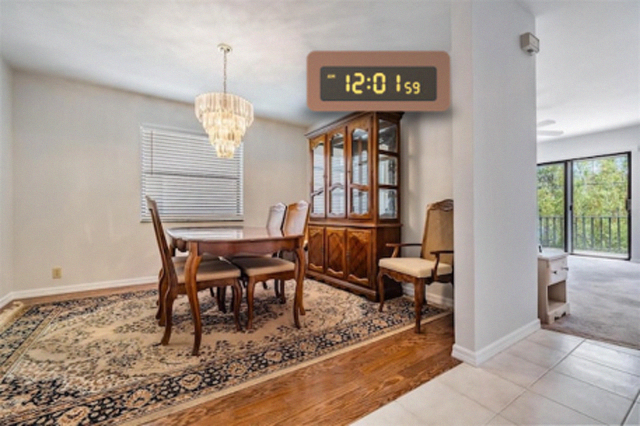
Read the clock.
12:01:59
